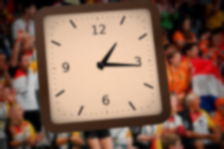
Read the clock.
1:16
